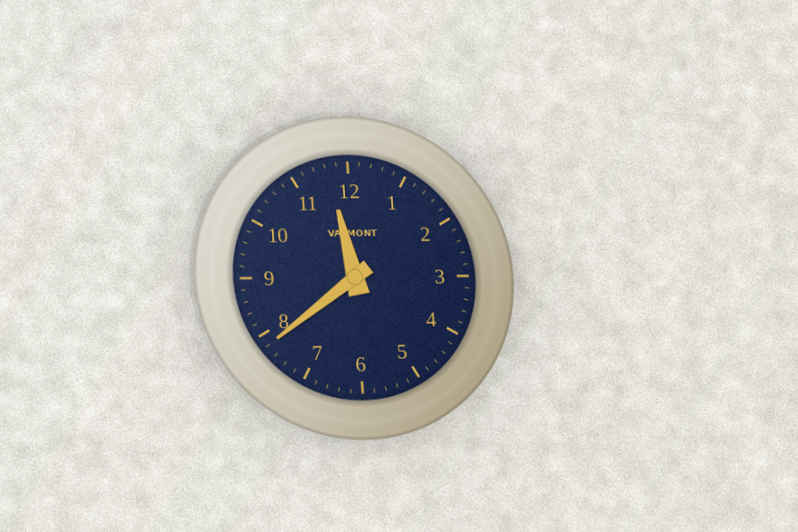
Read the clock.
11:39
